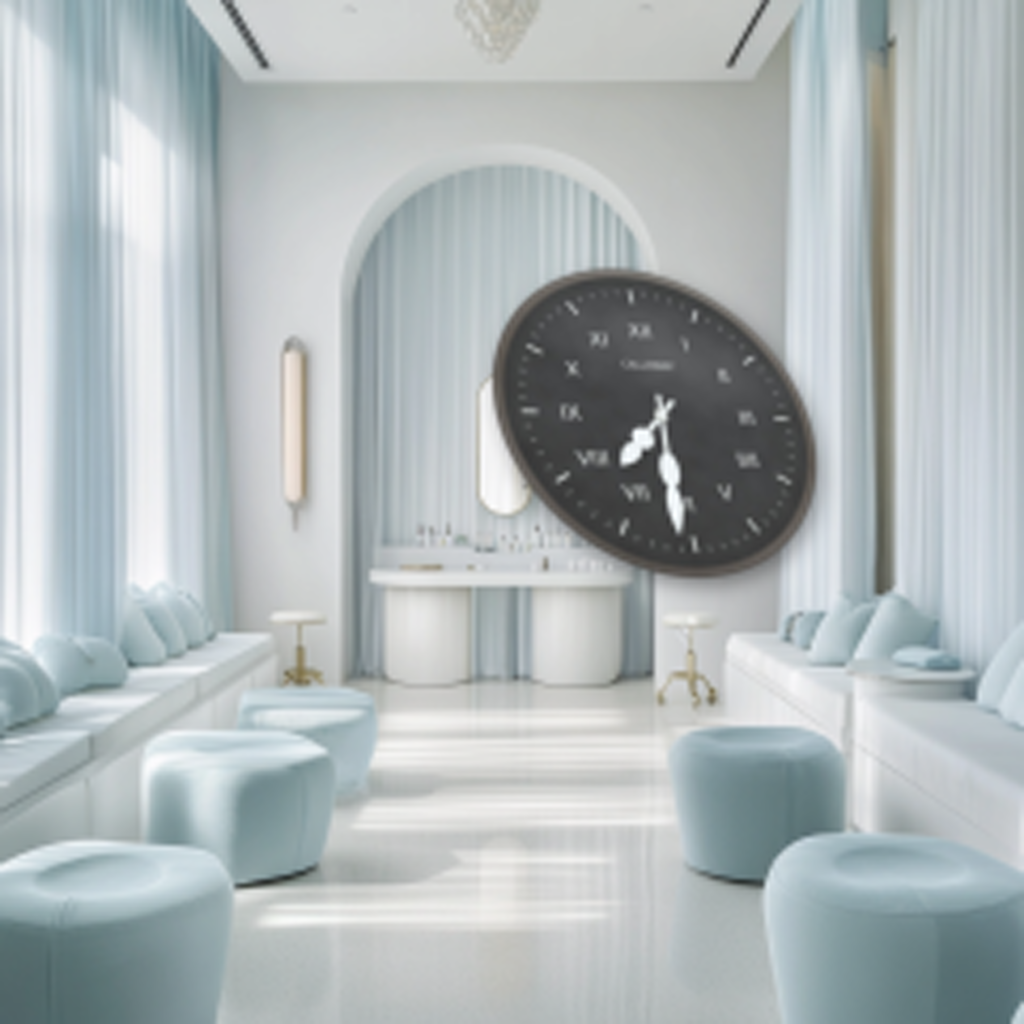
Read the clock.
7:31
